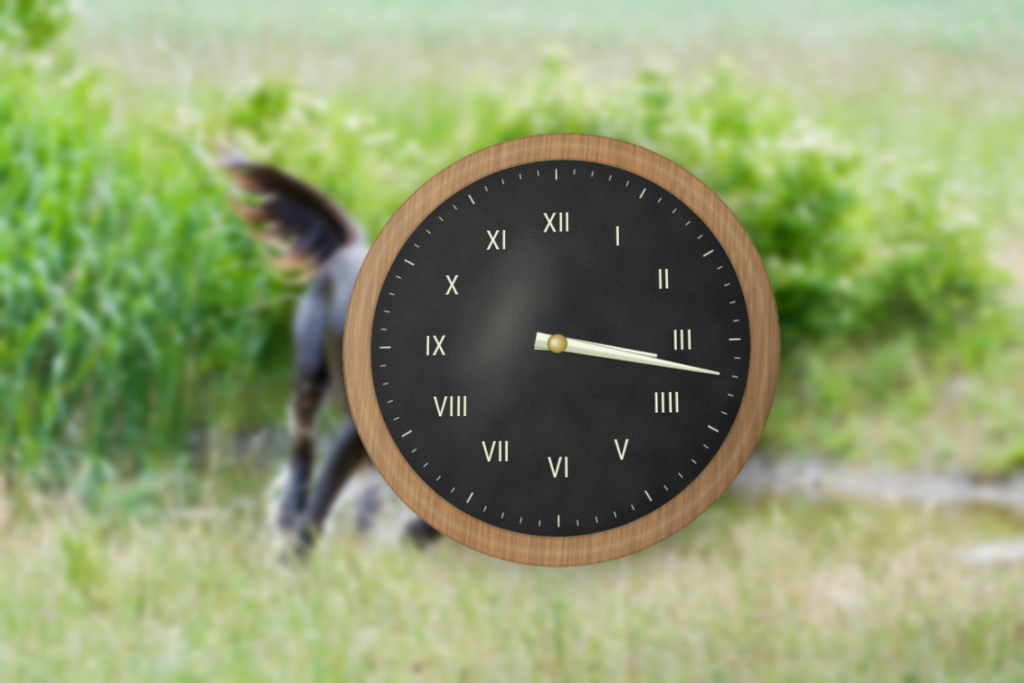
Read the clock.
3:17
